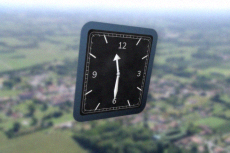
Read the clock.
11:30
